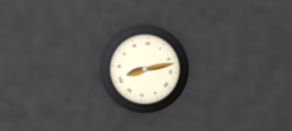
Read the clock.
8:12
